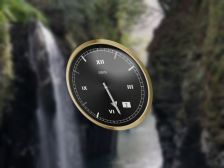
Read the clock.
5:27
